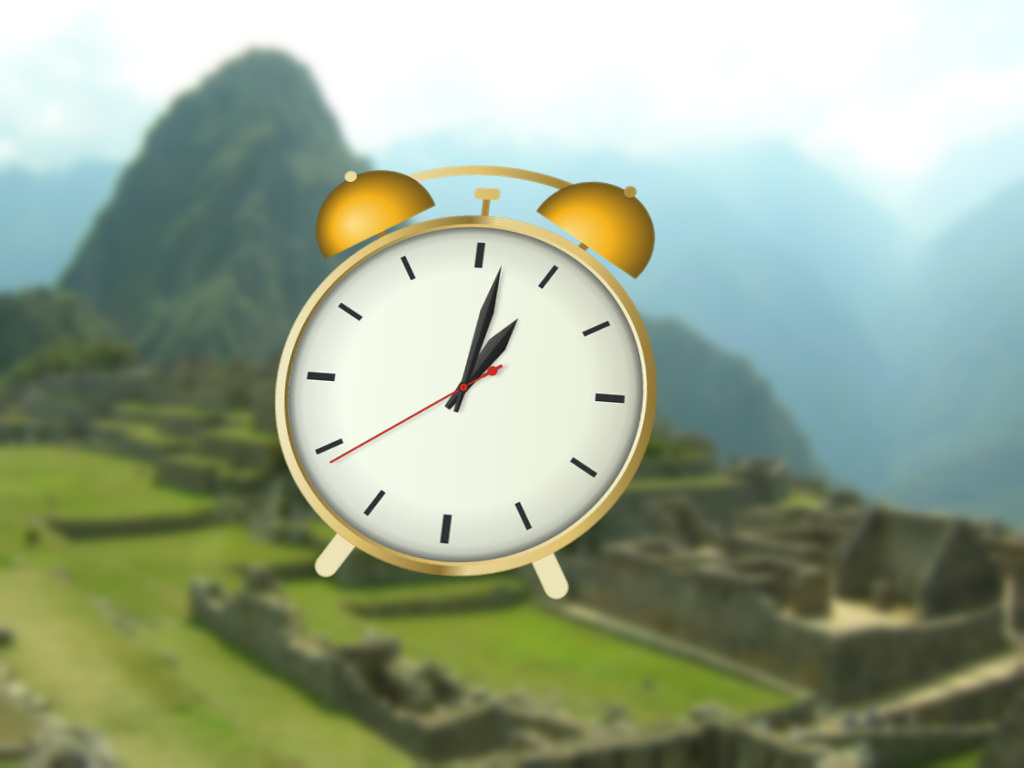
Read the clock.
1:01:39
